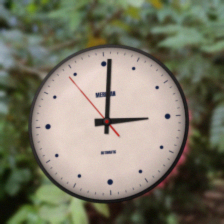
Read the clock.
3:00:54
